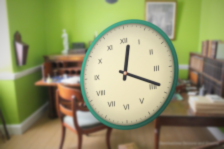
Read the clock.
12:19
